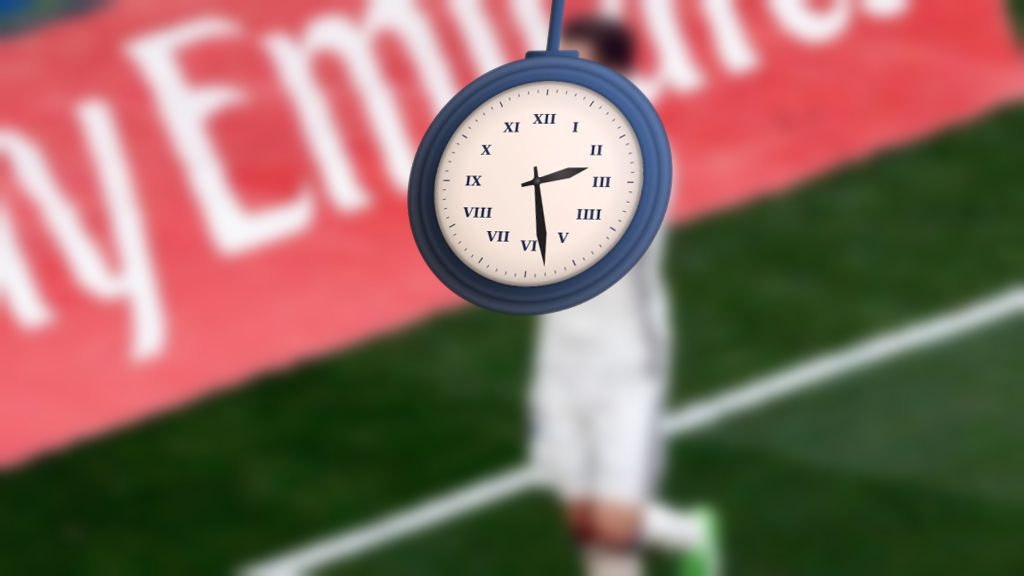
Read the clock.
2:28
